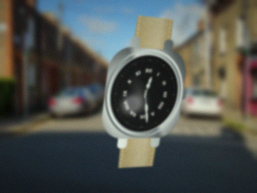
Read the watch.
12:28
